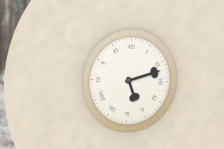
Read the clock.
5:12
